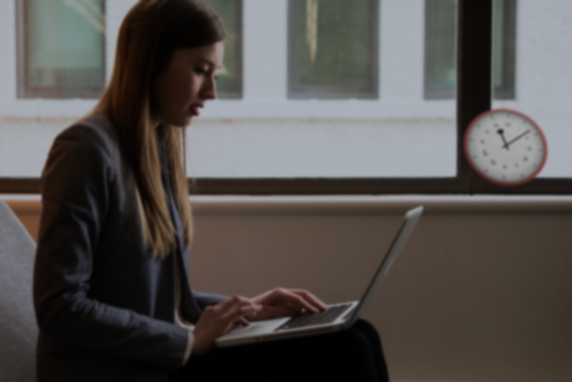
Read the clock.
11:08
